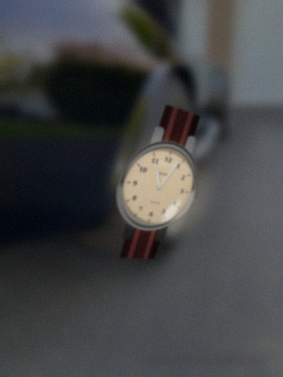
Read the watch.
11:04
